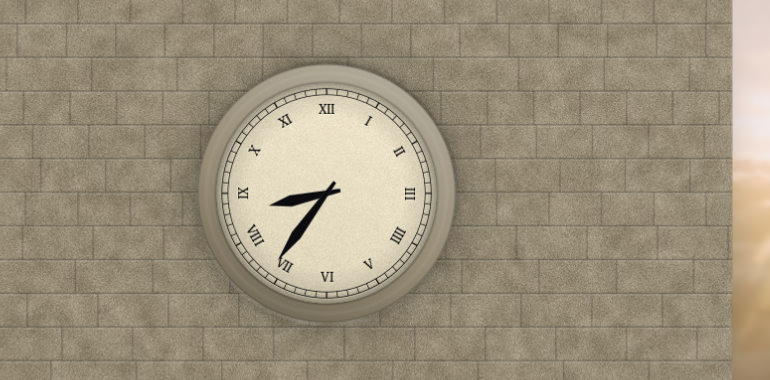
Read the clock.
8:36
